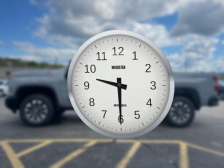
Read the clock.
9:30
